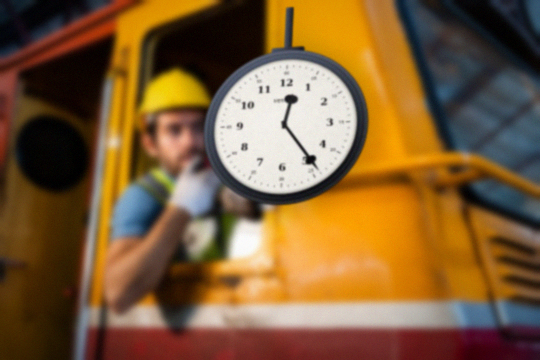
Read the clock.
12:24
